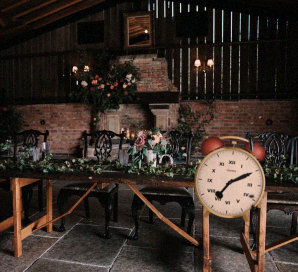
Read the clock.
7:10
